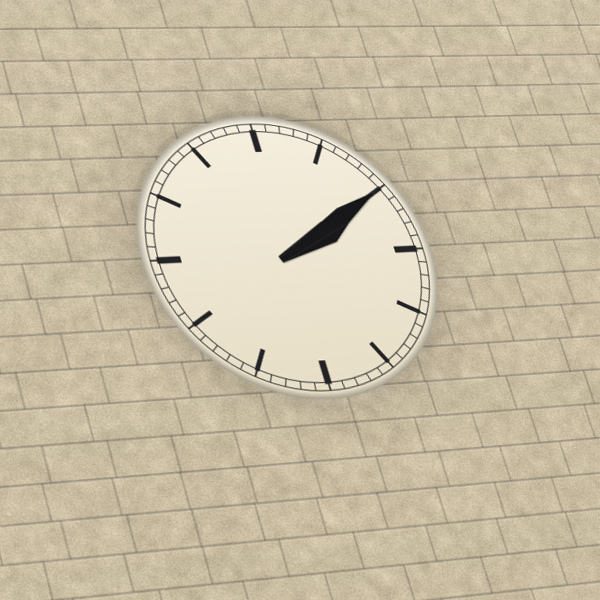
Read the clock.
2:10
